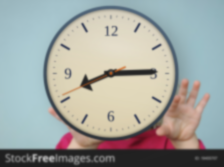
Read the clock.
8:14:41
